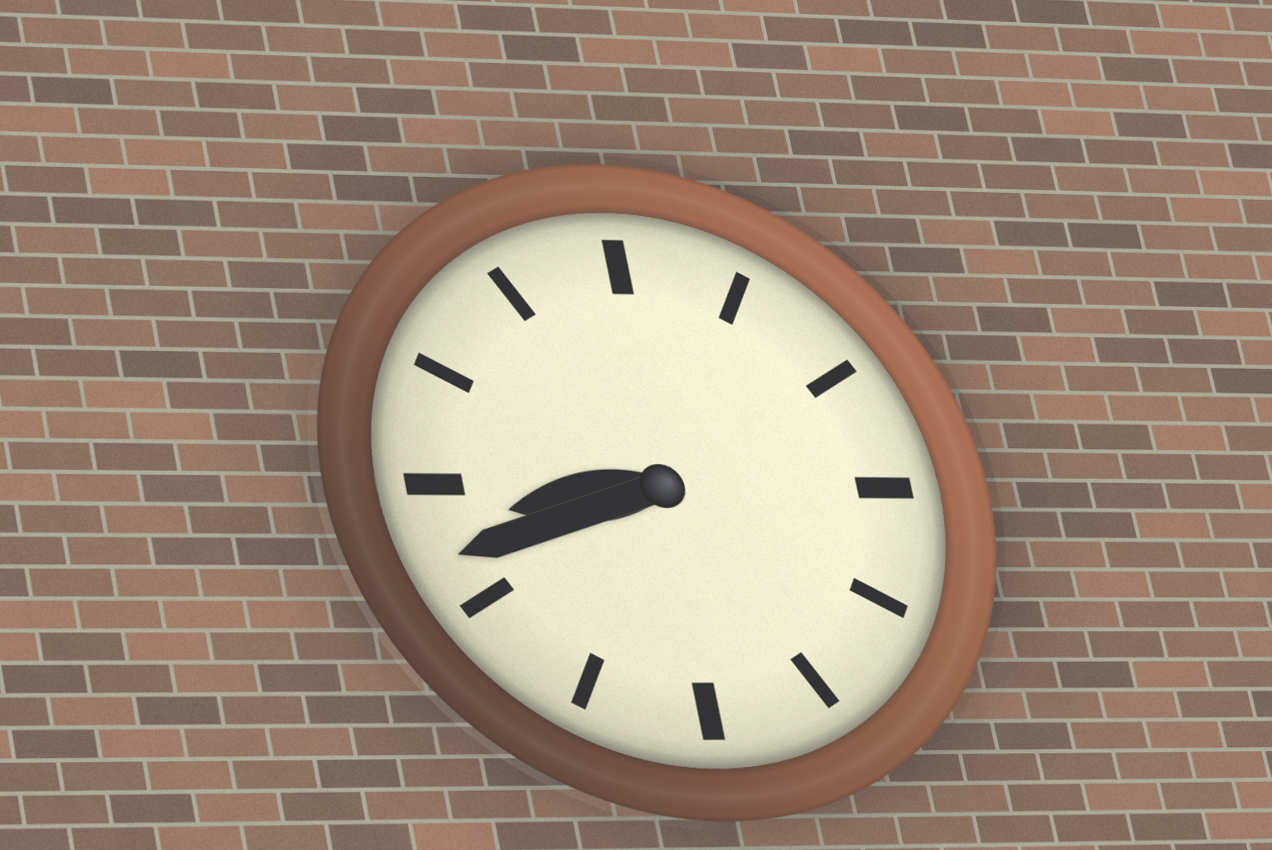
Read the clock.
8:42
